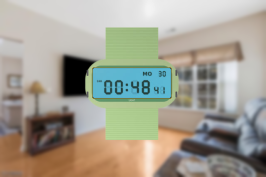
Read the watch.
0:48:41
